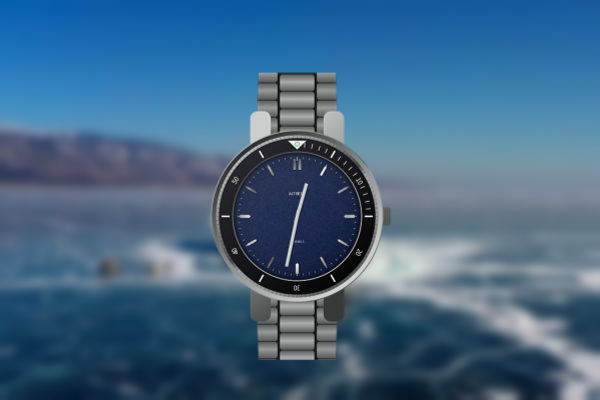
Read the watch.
12:32
